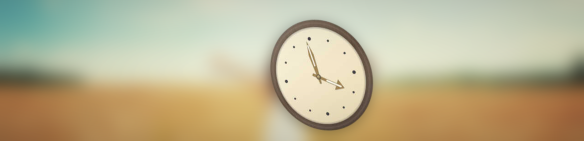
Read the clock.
3:59
